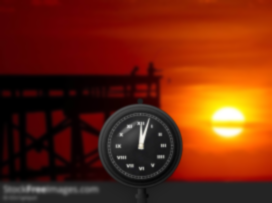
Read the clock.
12:03
